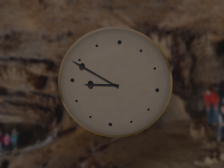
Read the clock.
8:49
